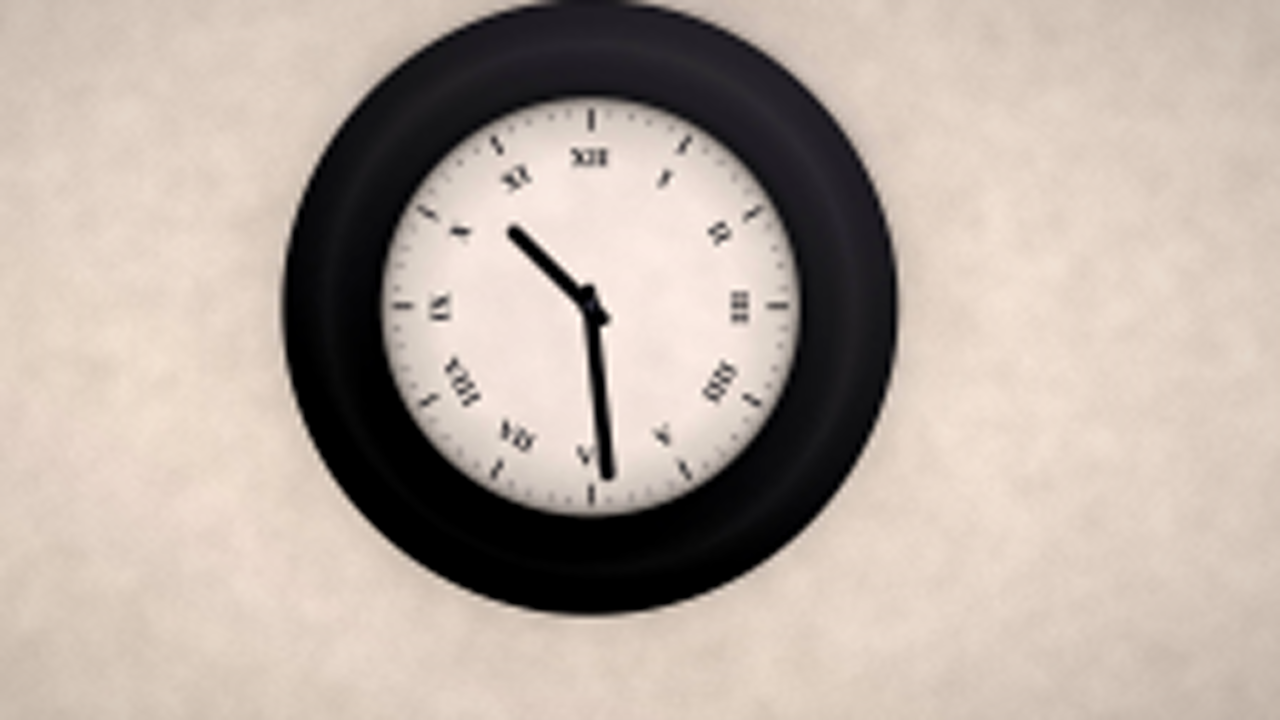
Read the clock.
10:29
